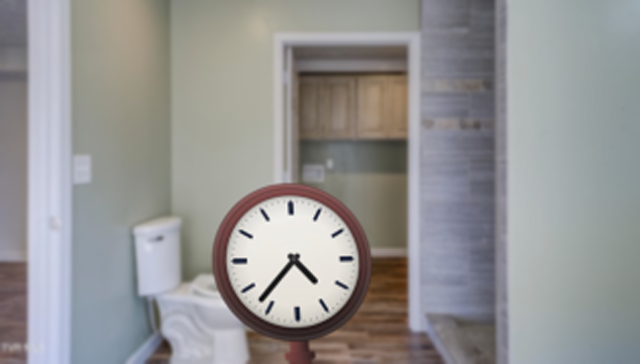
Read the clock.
4:37
